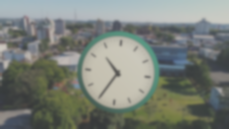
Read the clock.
10:35
